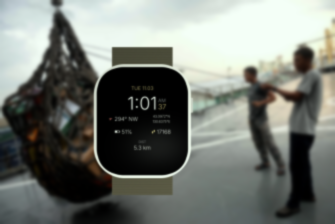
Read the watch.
1:01
